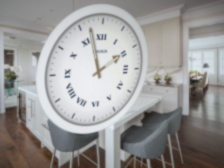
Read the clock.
1:57
